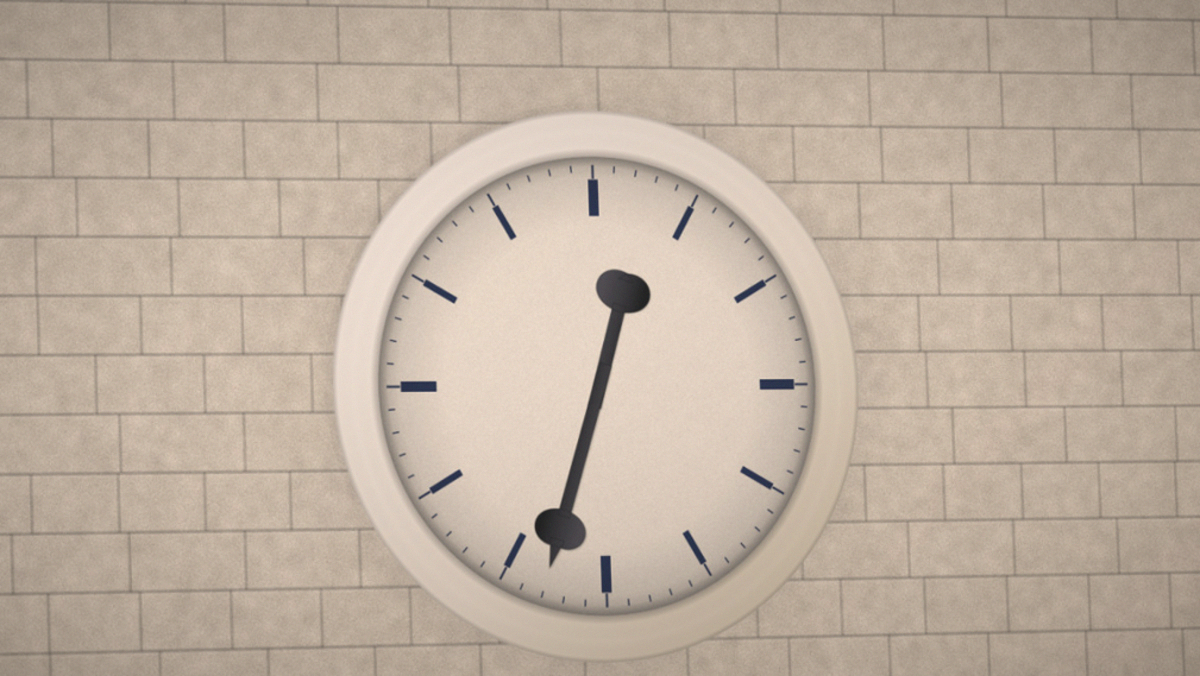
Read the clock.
12:33
